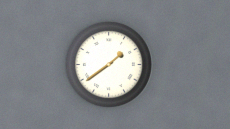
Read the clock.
1:39
